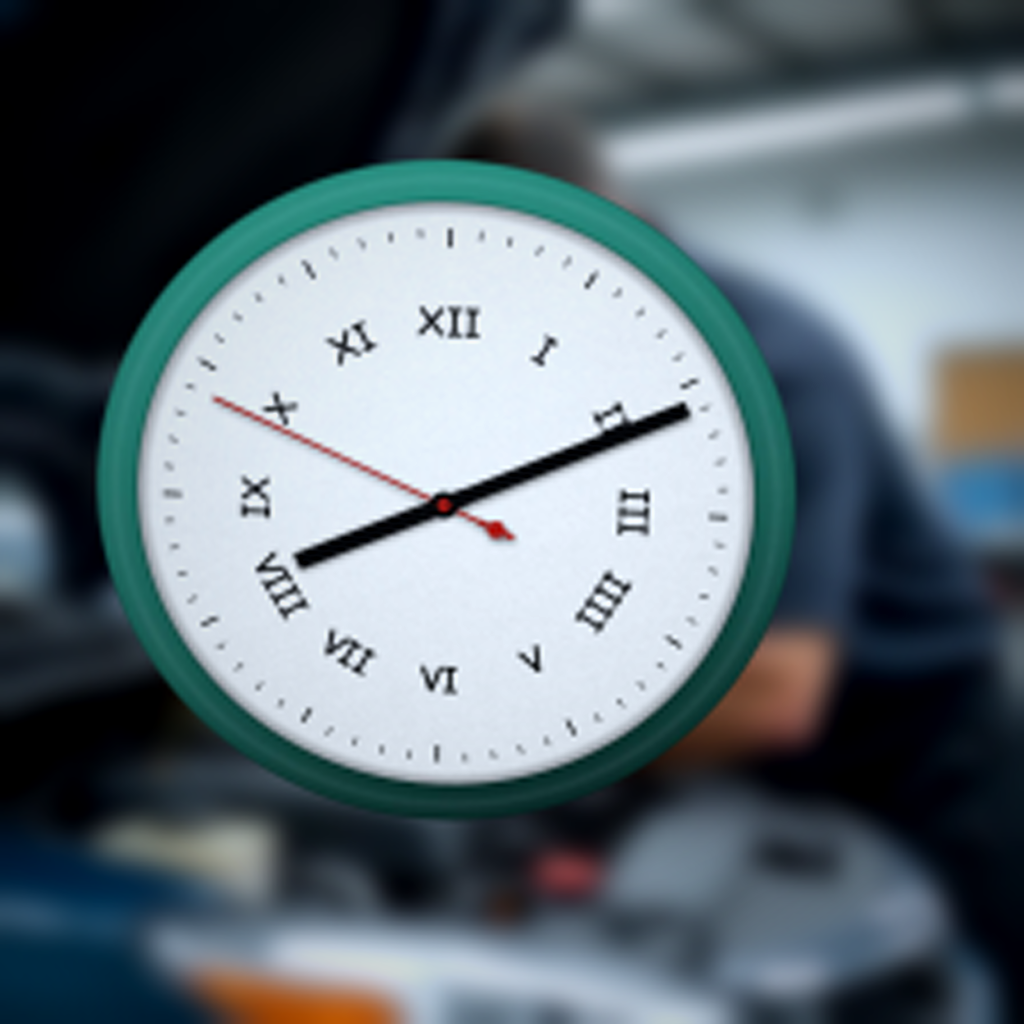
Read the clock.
8:10:49
